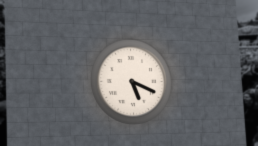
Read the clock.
5:19
